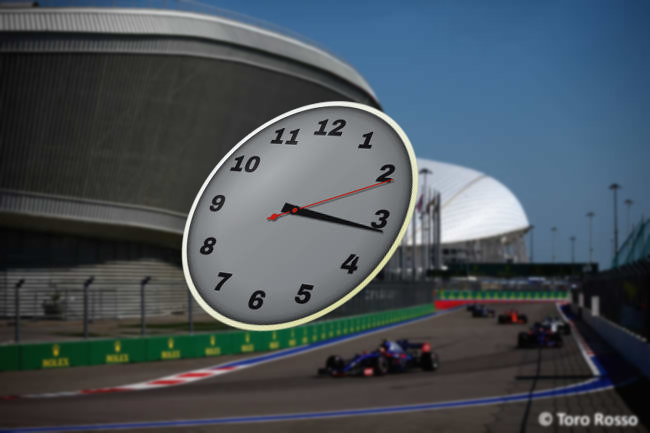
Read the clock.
3:16:11
